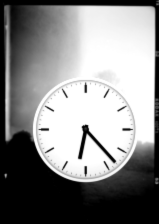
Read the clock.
6:23
